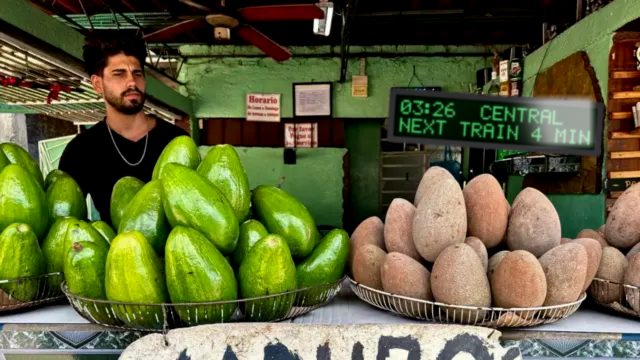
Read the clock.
3:26
